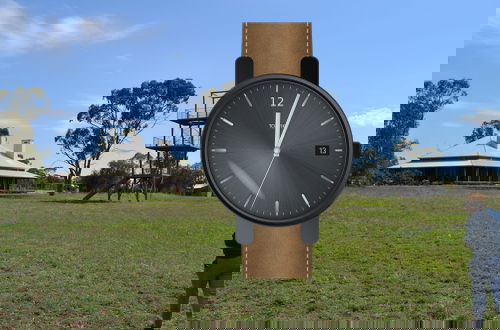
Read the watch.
12:03:34
